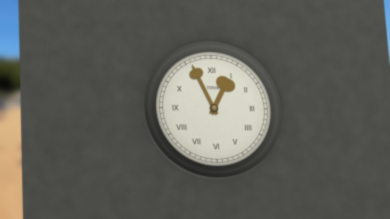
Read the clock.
12:56
